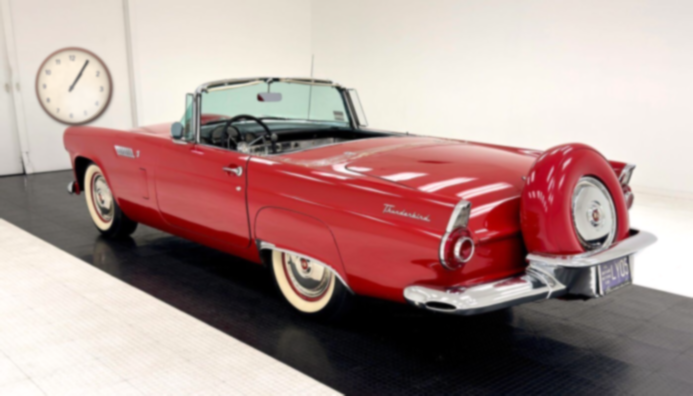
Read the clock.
1:05
